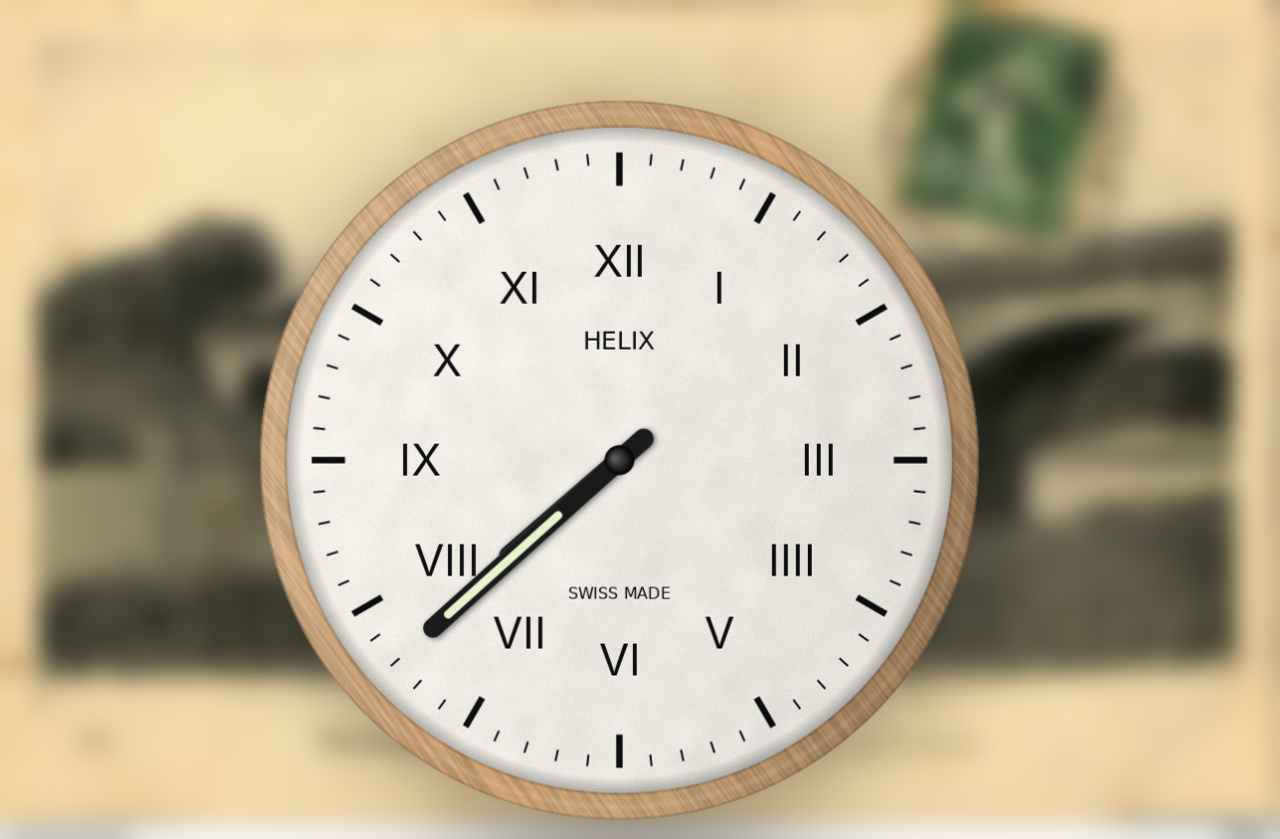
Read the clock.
7:38
